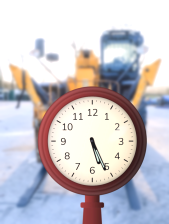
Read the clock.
5:26
